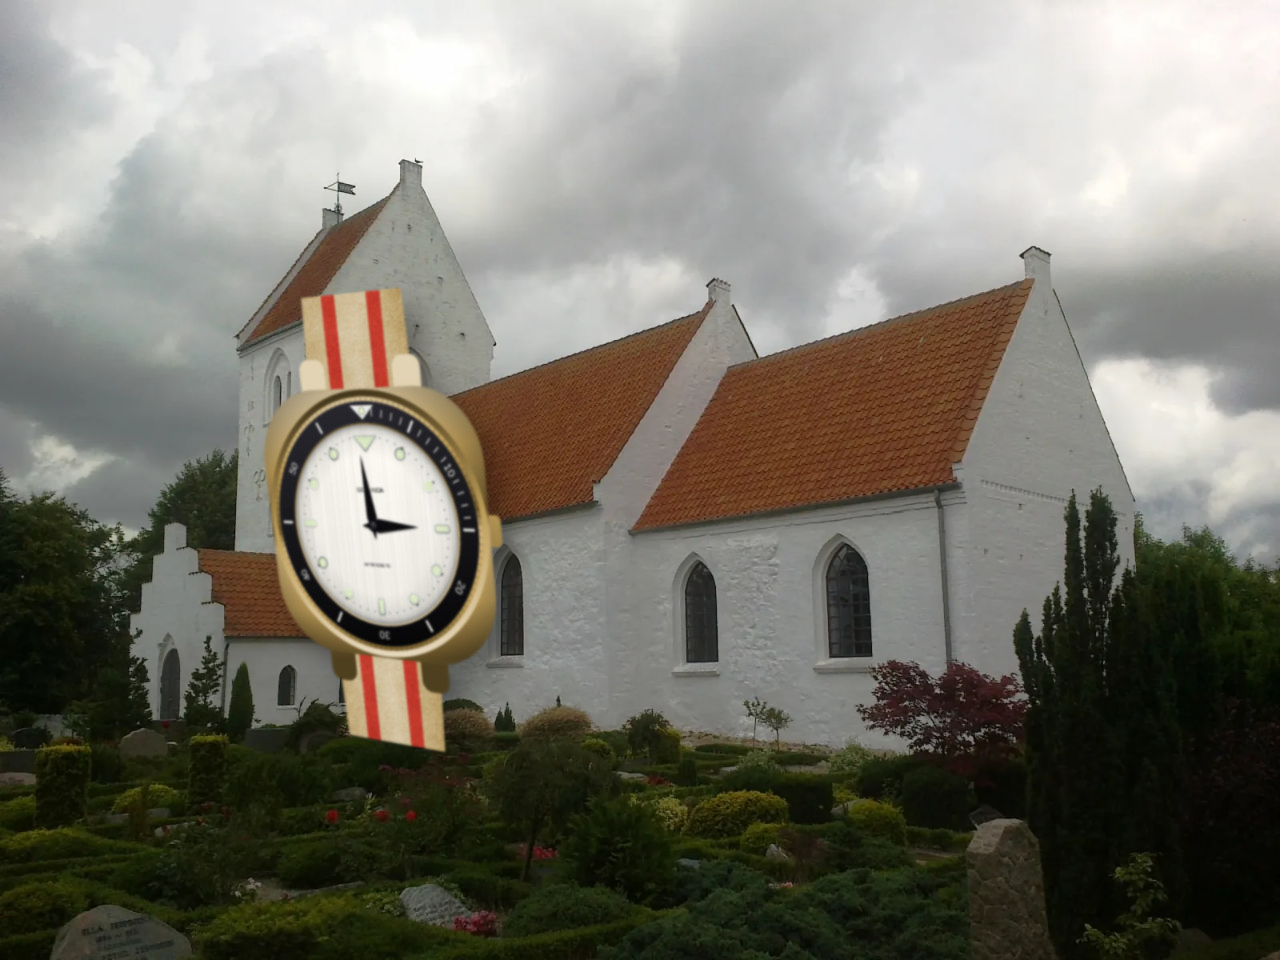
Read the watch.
2:59
